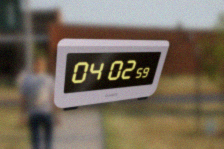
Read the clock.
4:02:59
